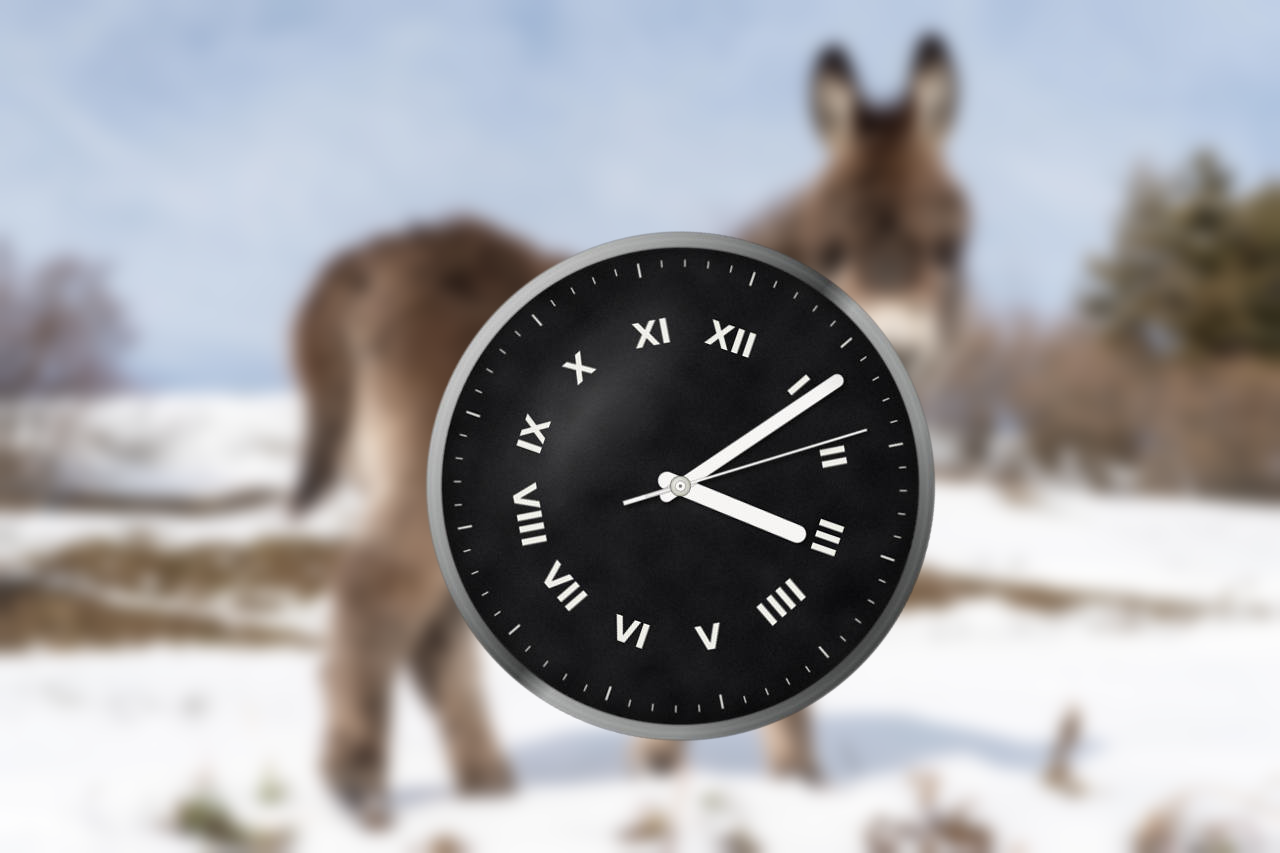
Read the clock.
3:06:09
